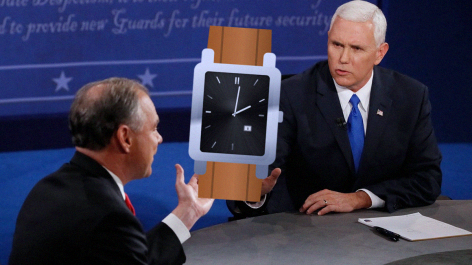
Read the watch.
2:01
